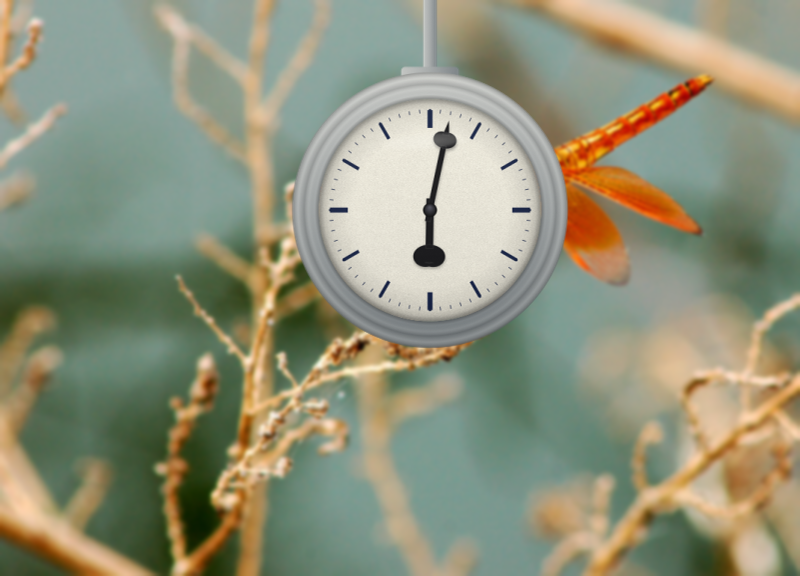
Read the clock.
6:02
